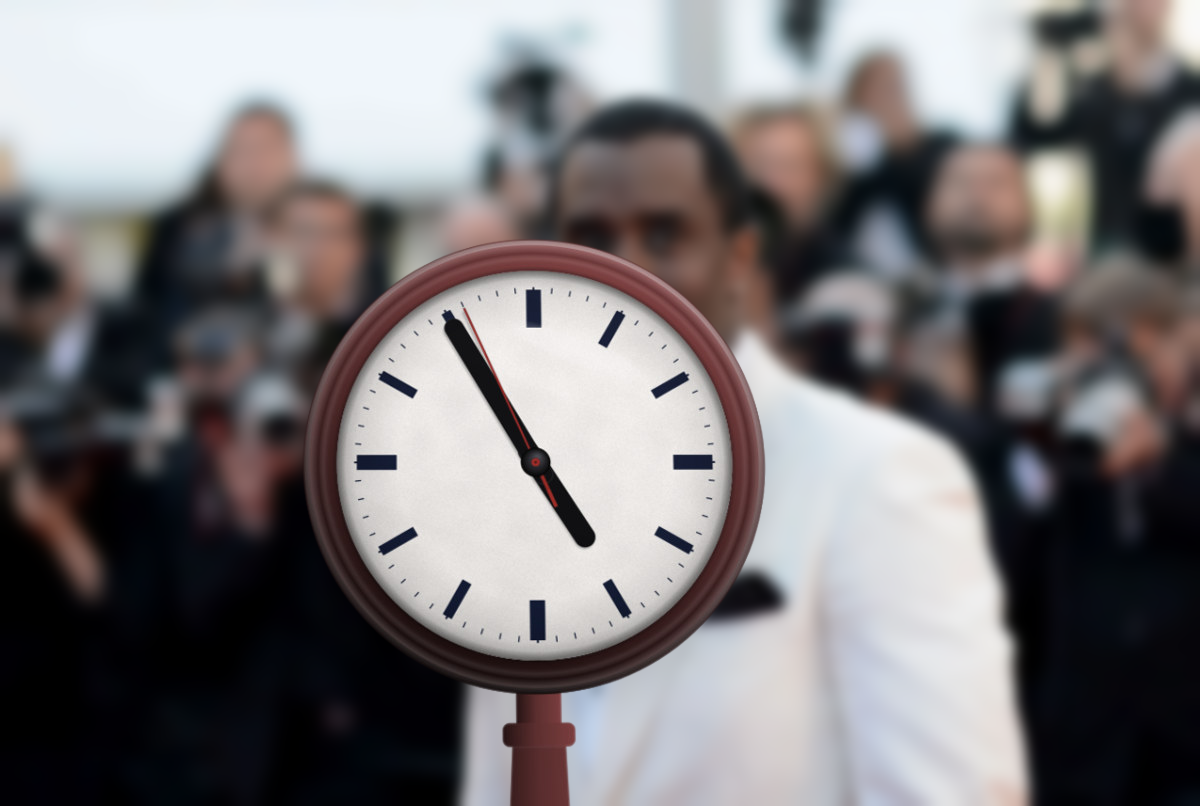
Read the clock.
4:54:56
